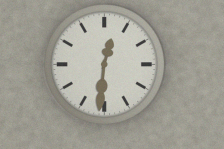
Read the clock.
12:31
